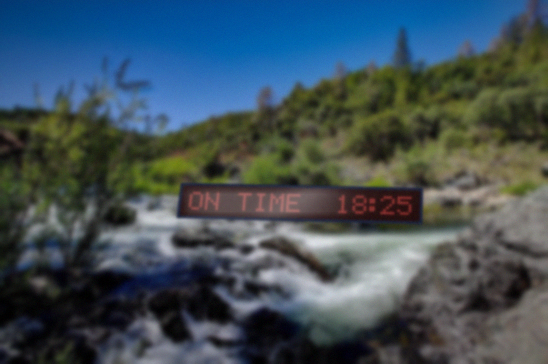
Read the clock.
18:25
